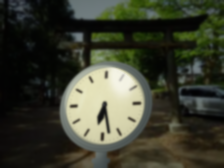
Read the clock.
6:28
